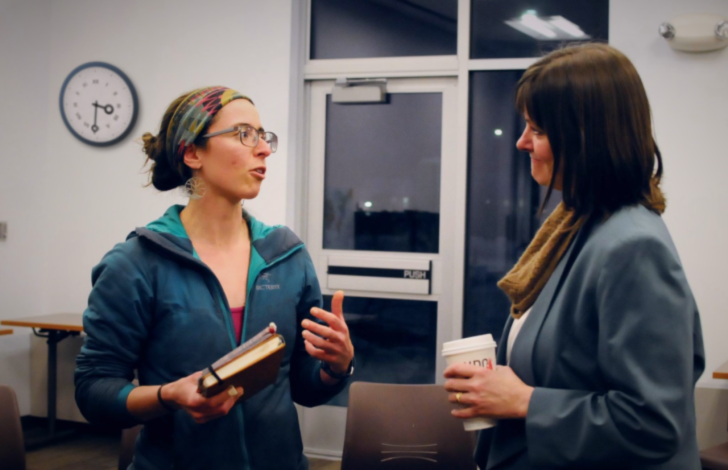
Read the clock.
3:31
